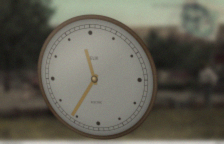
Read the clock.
11:36
